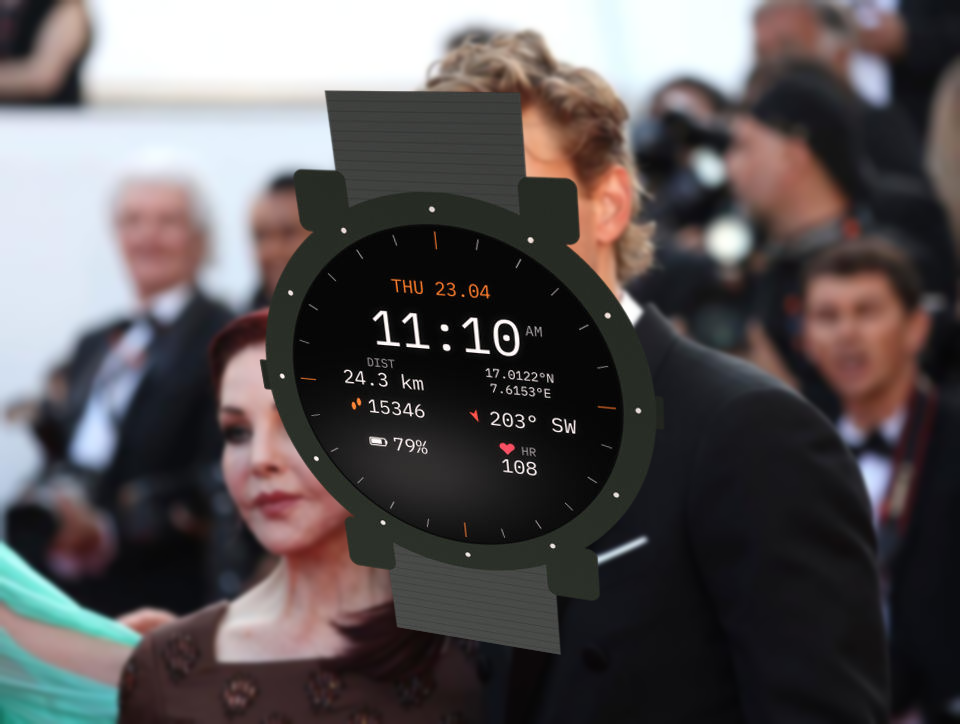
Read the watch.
11:10
